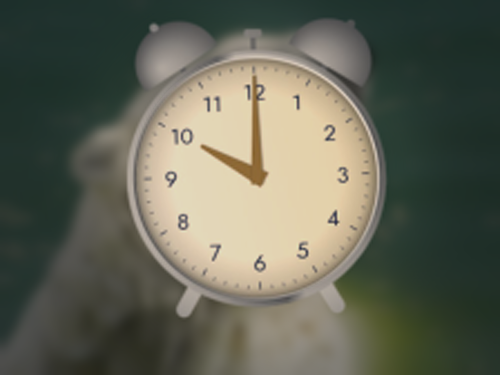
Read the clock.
10:00
